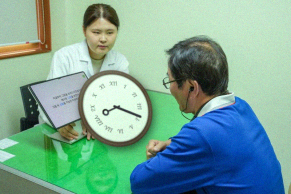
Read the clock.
8:19
